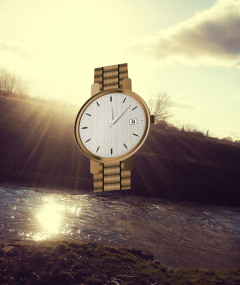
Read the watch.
12:08
